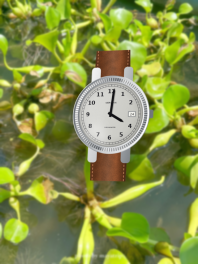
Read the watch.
4:01
